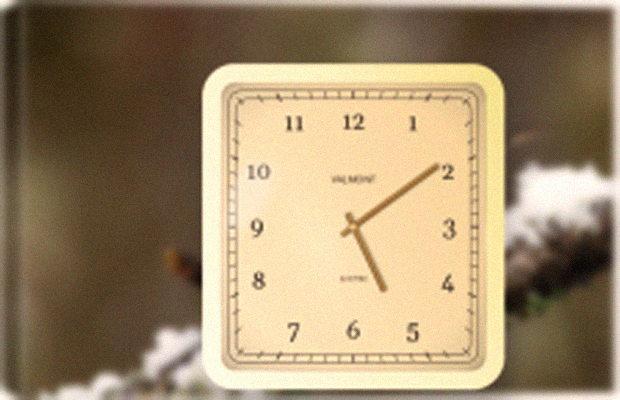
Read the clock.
5:09
